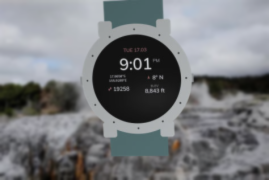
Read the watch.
9:01
